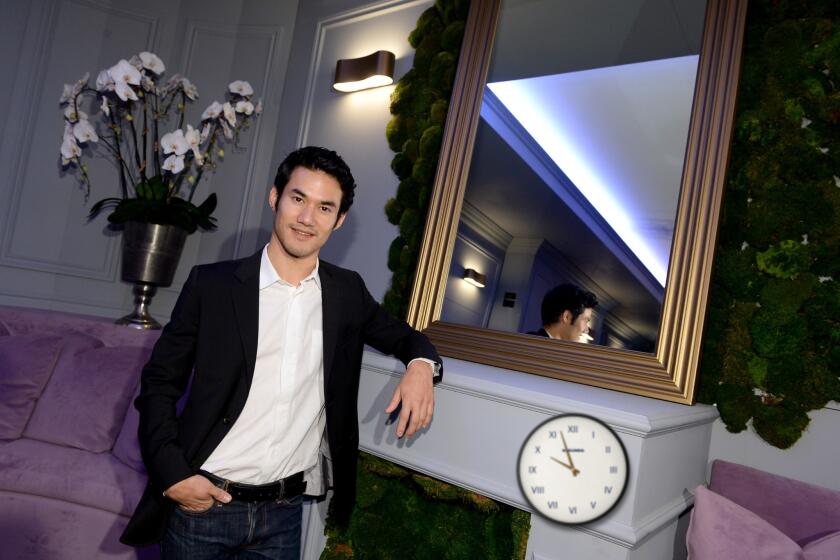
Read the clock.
9:57
